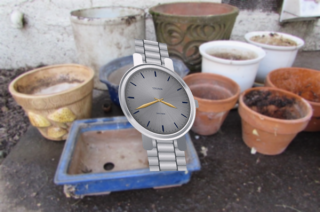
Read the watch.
3:41
